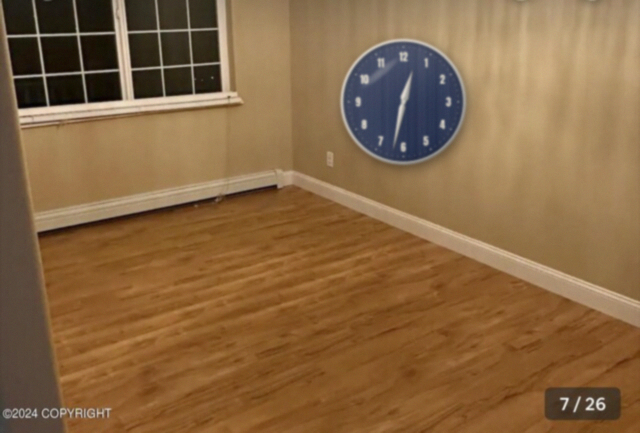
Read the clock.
12:32
